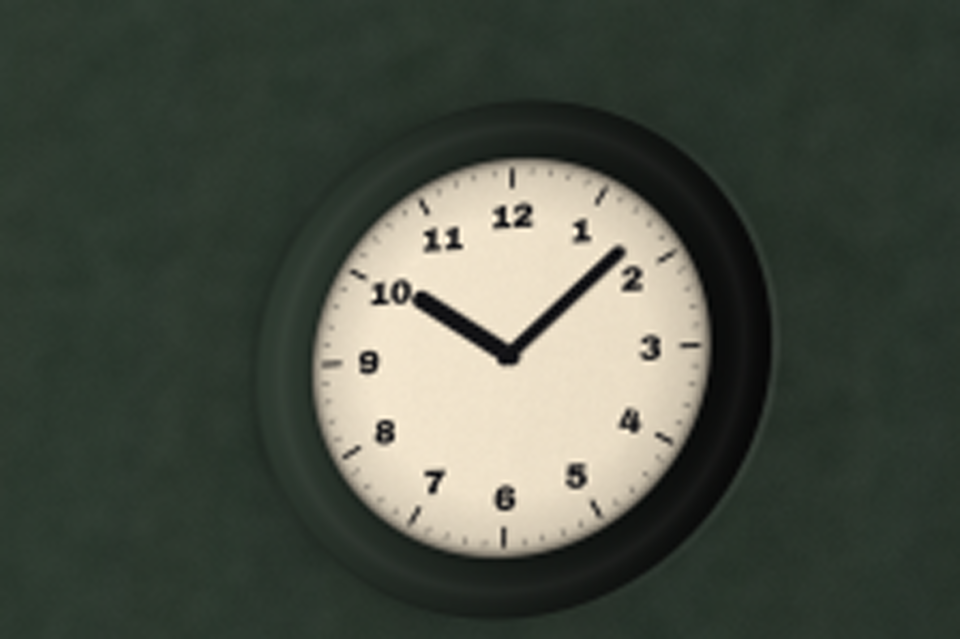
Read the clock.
10:08
